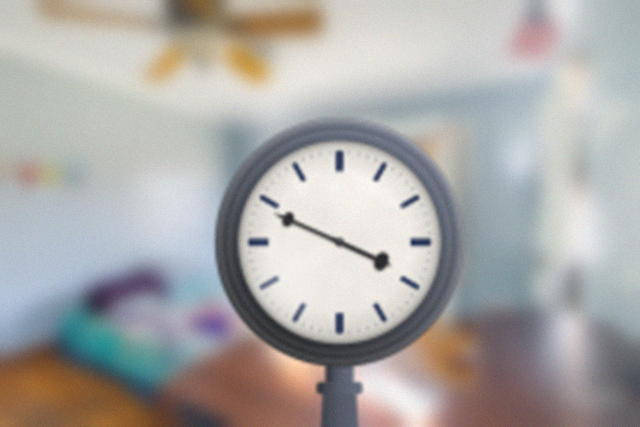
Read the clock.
3:49
